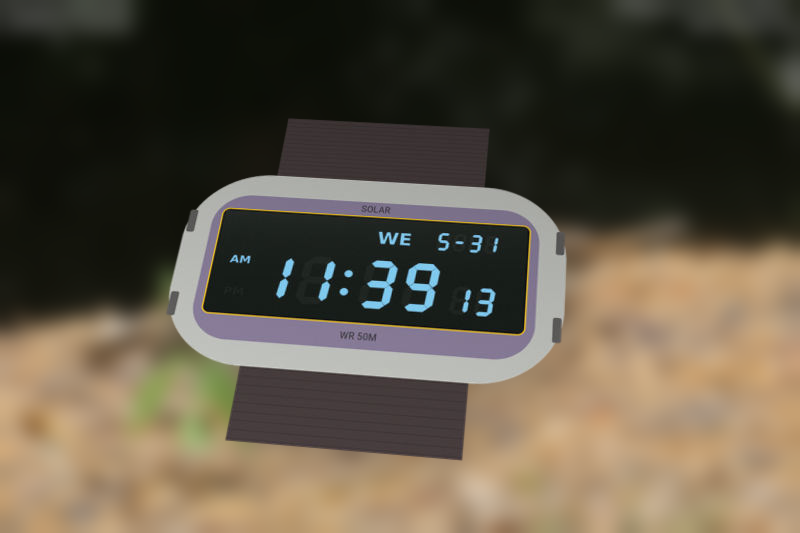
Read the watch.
11:39:13
